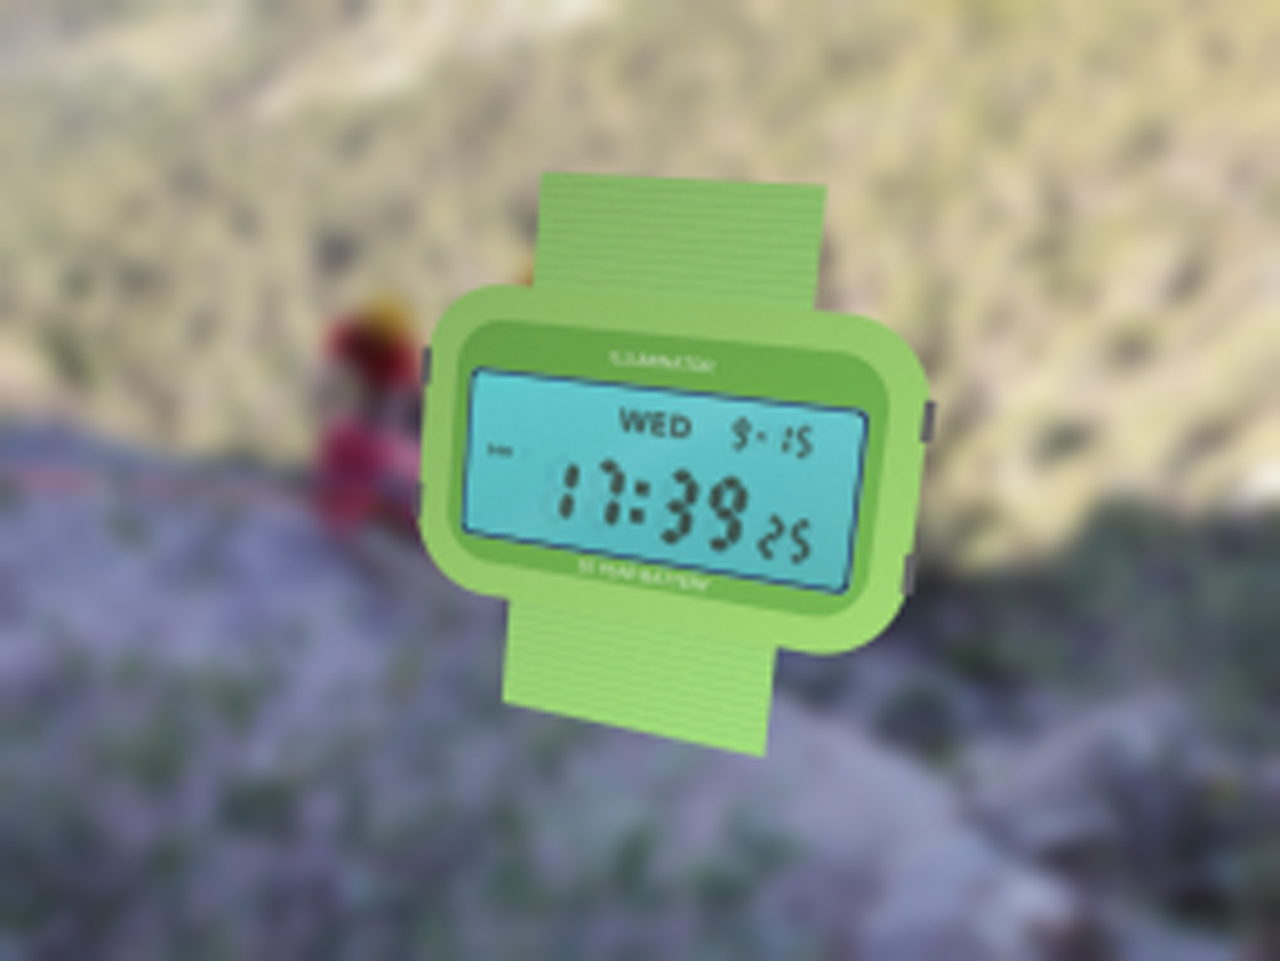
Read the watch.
17:39:25
